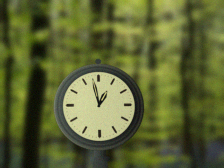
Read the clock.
12:58
